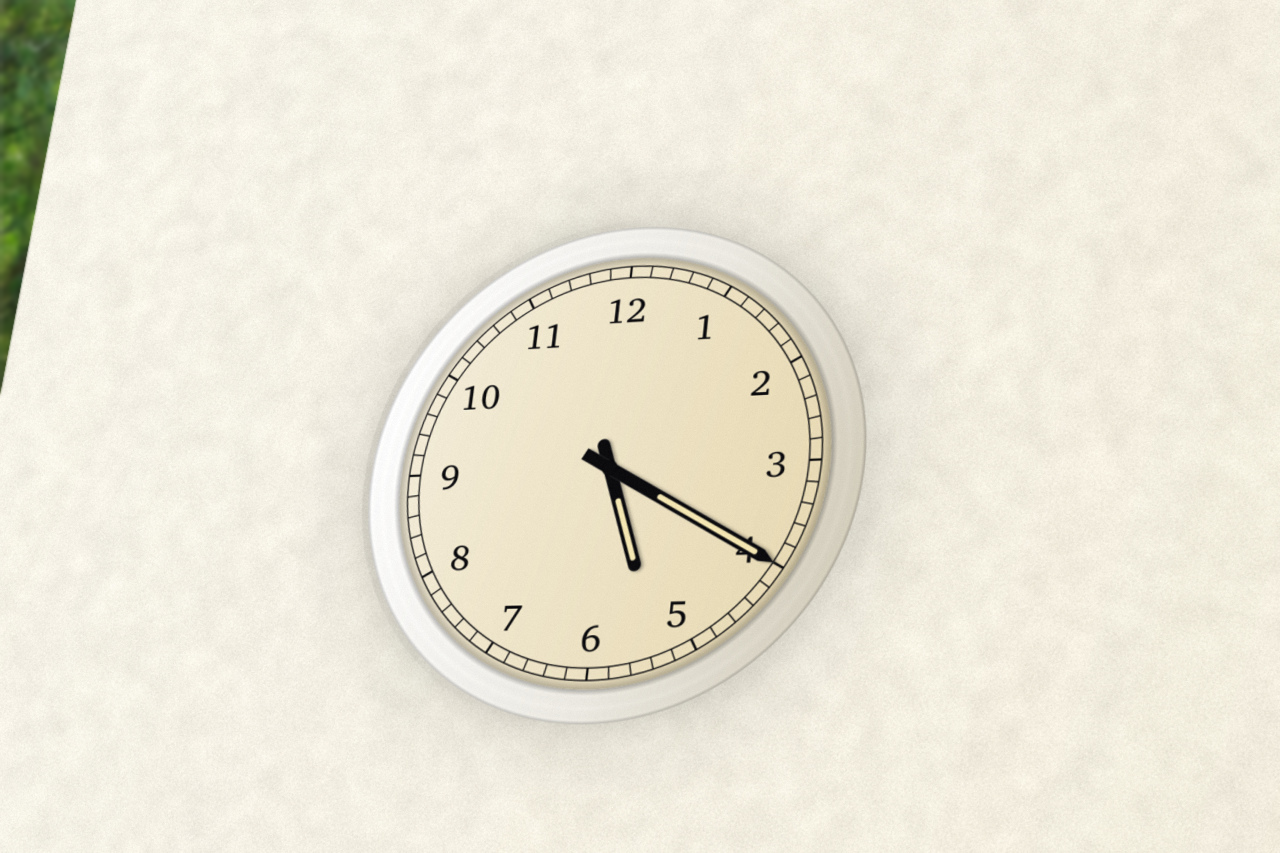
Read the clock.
5:20
